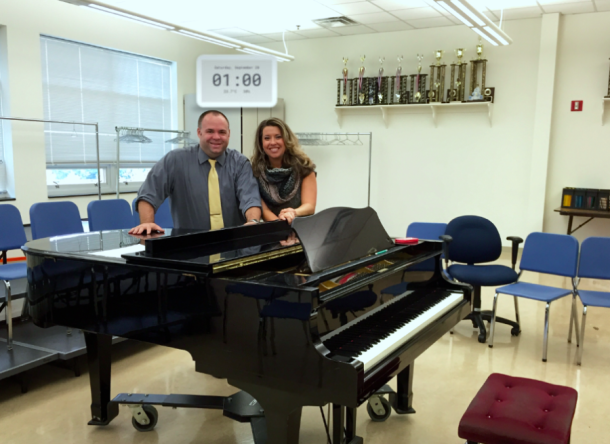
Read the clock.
1:00
